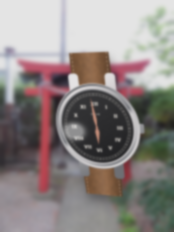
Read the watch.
5:59
